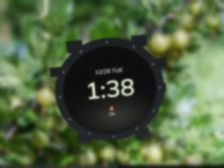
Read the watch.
1:38
